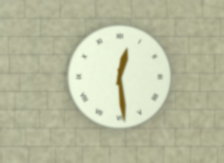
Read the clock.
12:29
